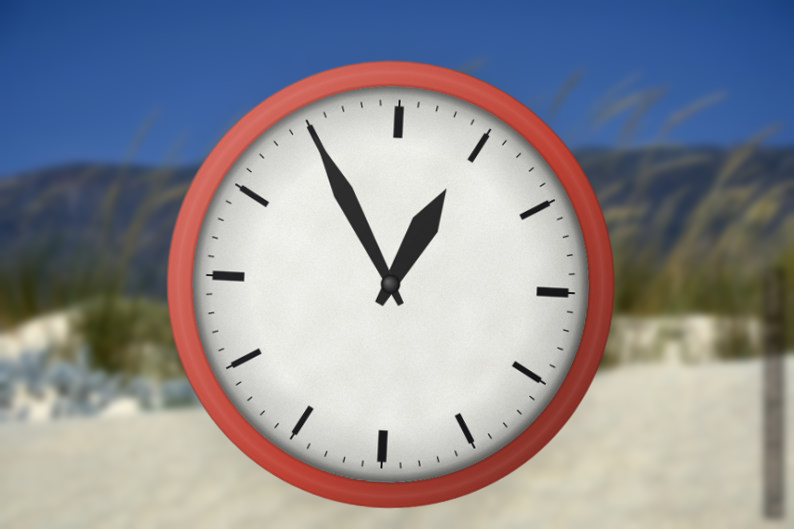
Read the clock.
12:55
